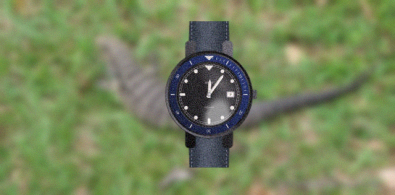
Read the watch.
12:06
